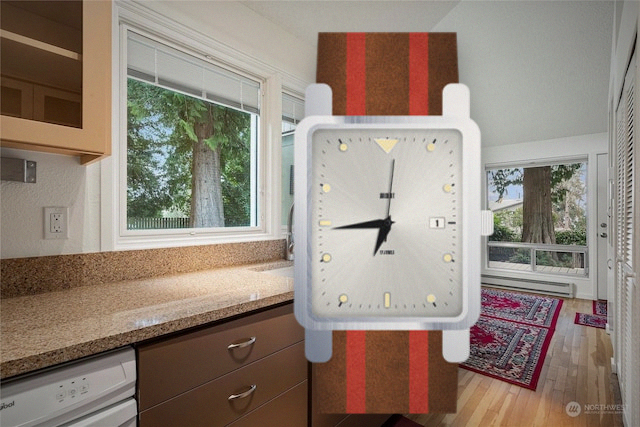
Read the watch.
6:44:01
